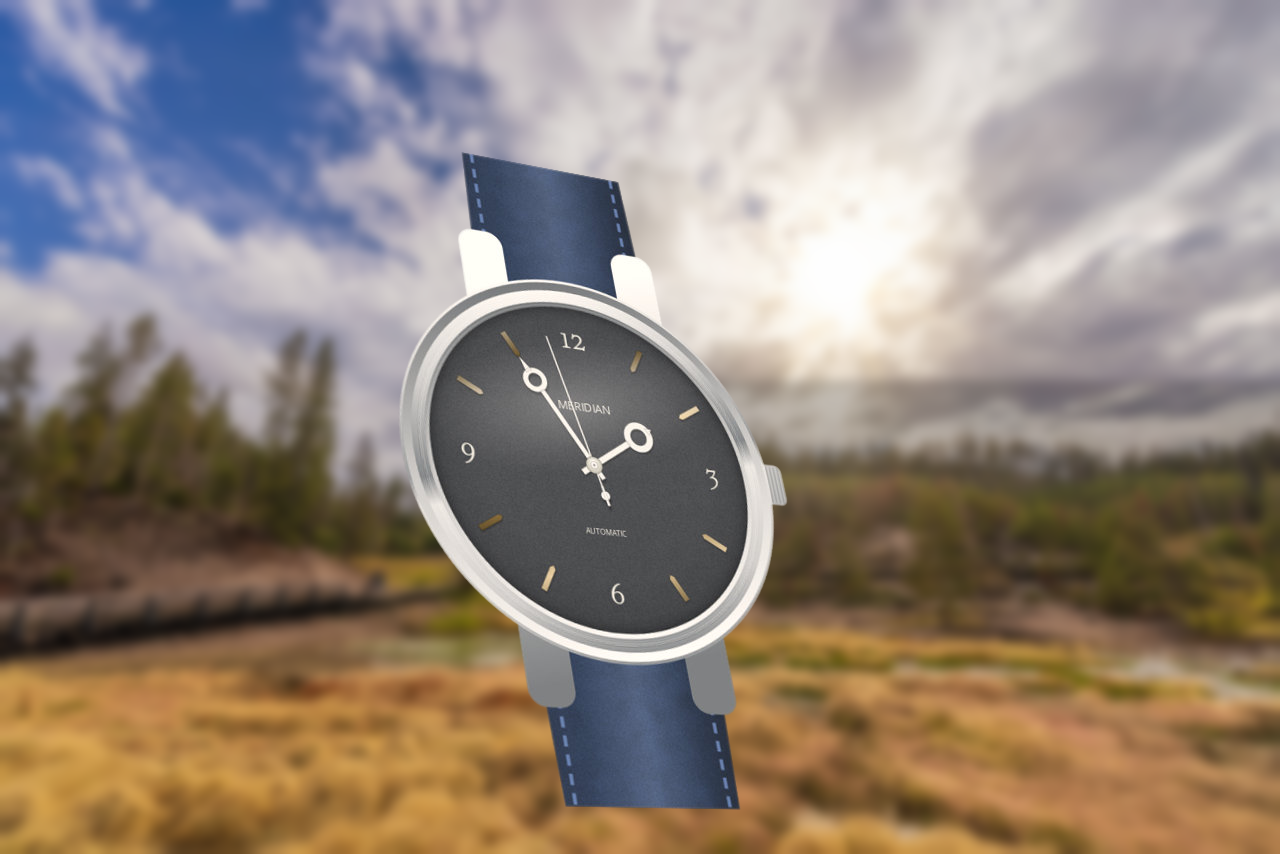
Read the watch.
1:54:58
